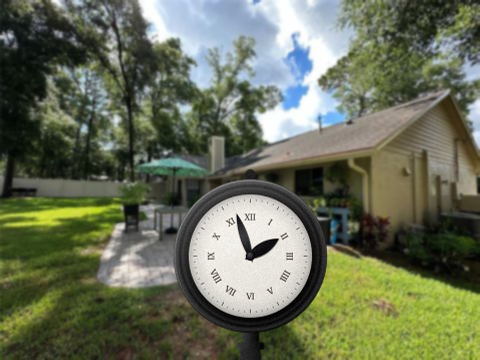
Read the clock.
1:57
